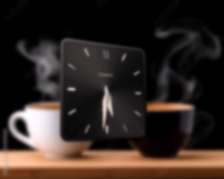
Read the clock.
5:31
